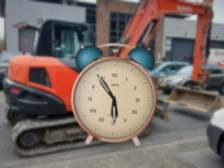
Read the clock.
5:54
